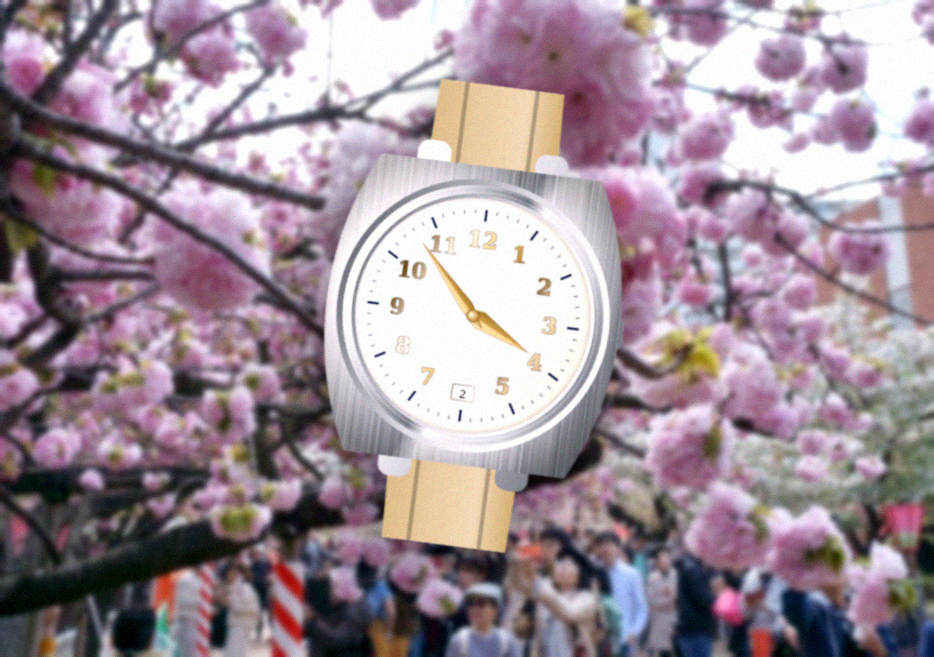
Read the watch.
3:53
